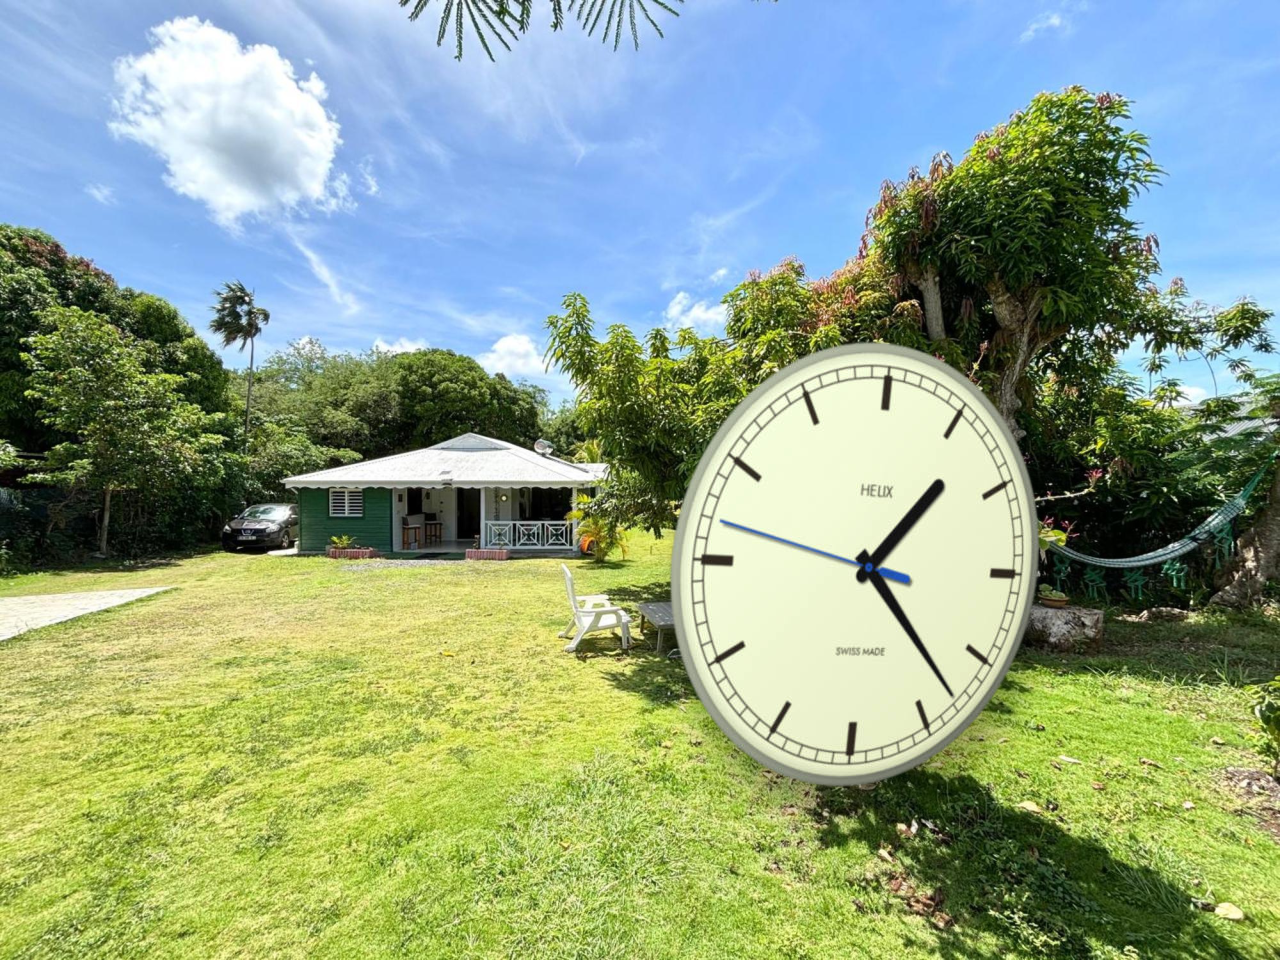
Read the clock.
1:22:47
